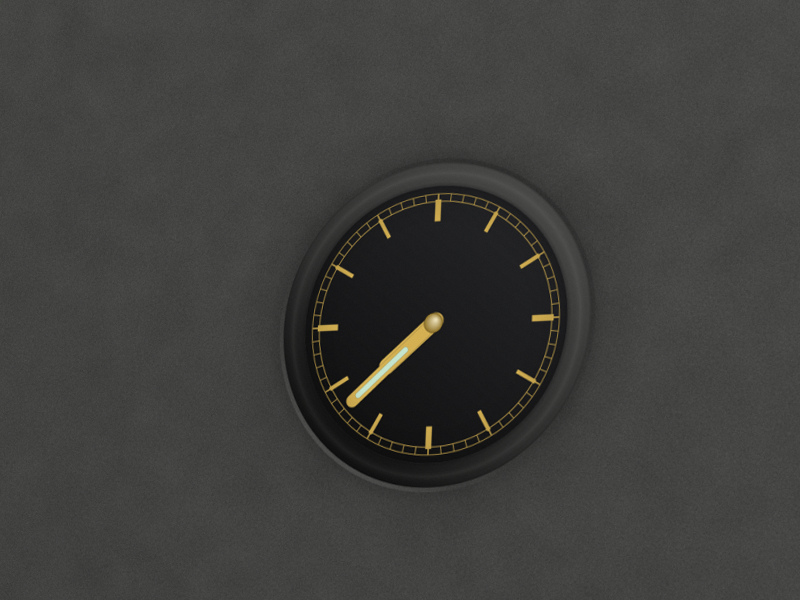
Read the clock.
7:38
